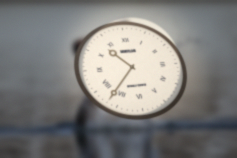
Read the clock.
10:37
